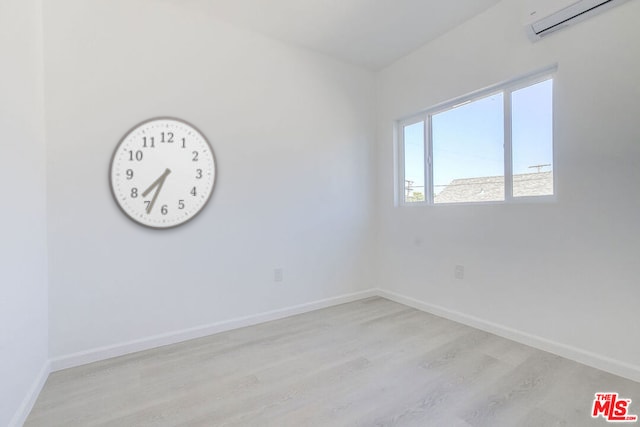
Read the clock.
7:34
